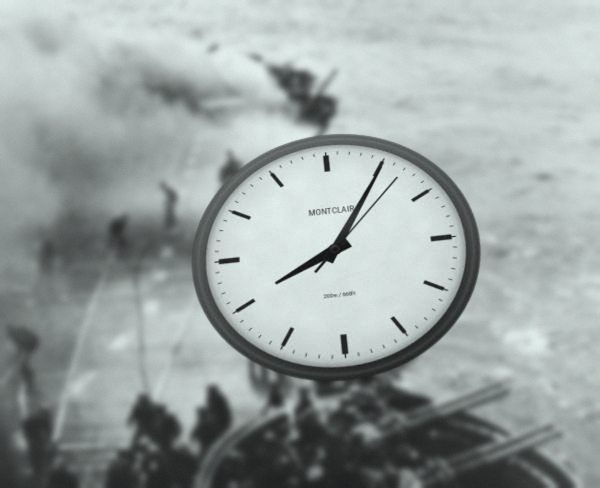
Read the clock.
8:05:07
